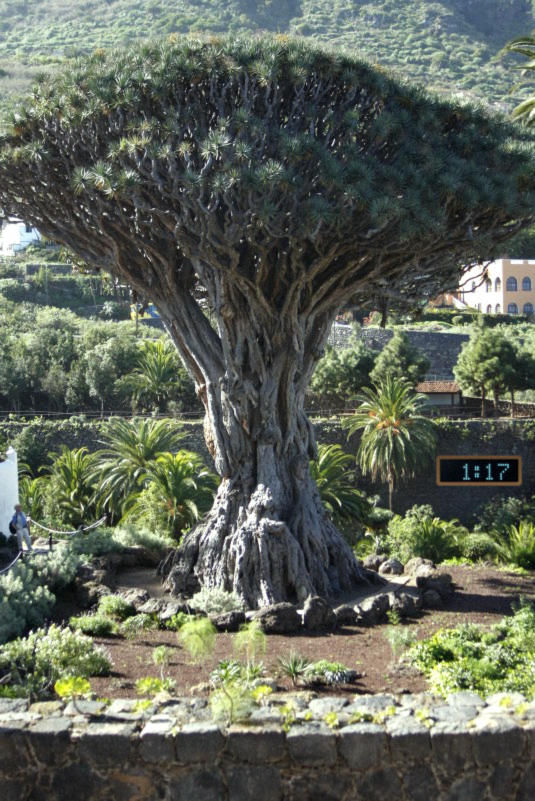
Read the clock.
1:17
